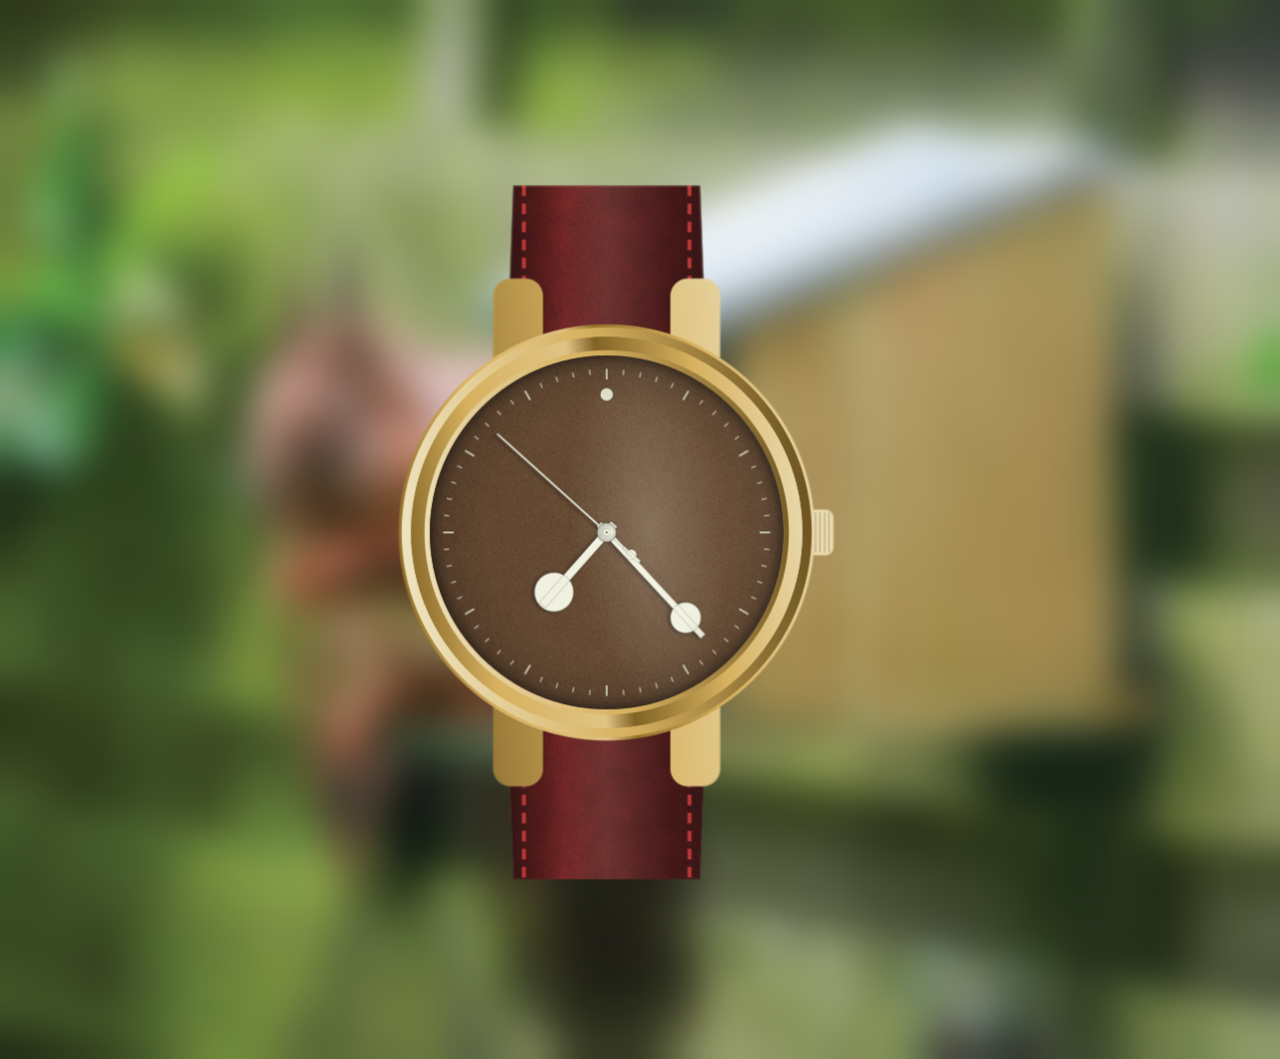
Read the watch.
7:22:52
